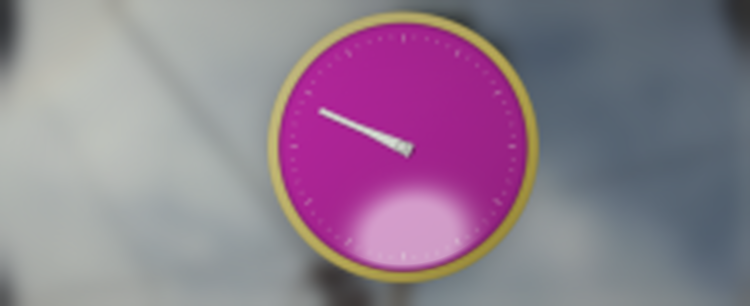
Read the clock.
9:49
